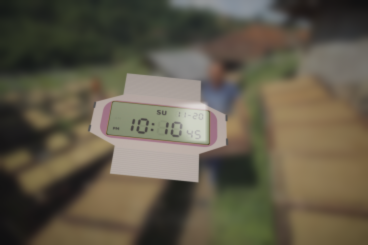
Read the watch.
10:10:45
